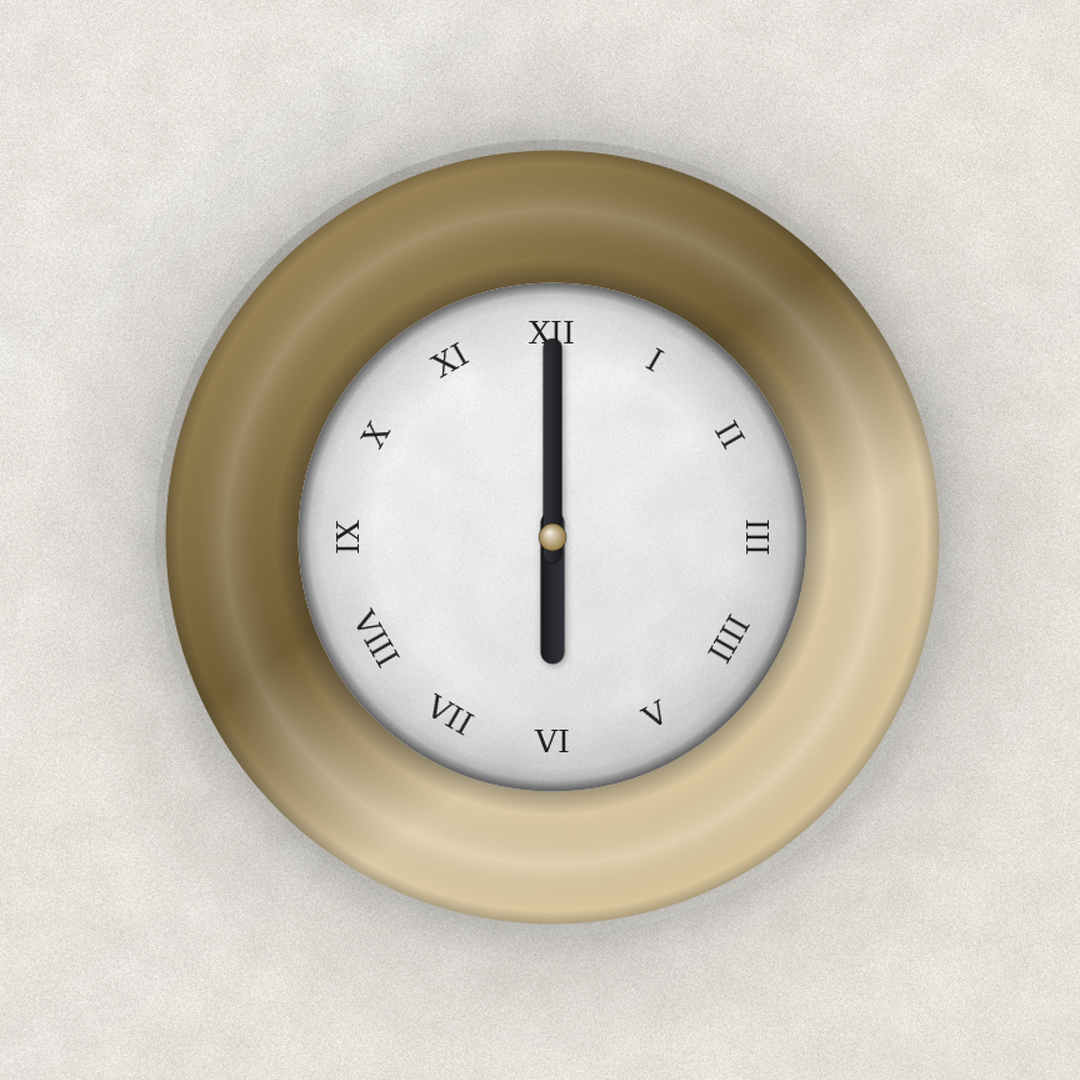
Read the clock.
6:00
